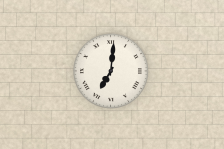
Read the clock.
7:01
